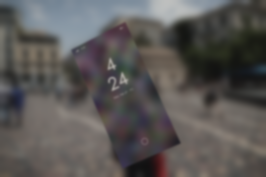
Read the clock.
4:24
